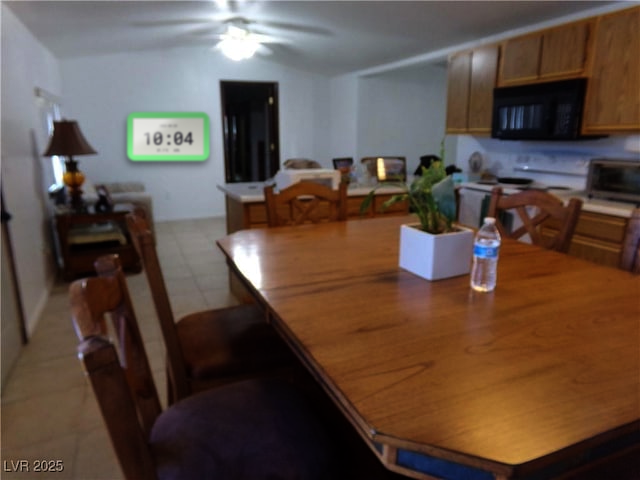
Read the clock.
10:04
